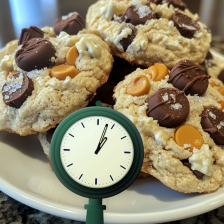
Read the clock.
1:03
